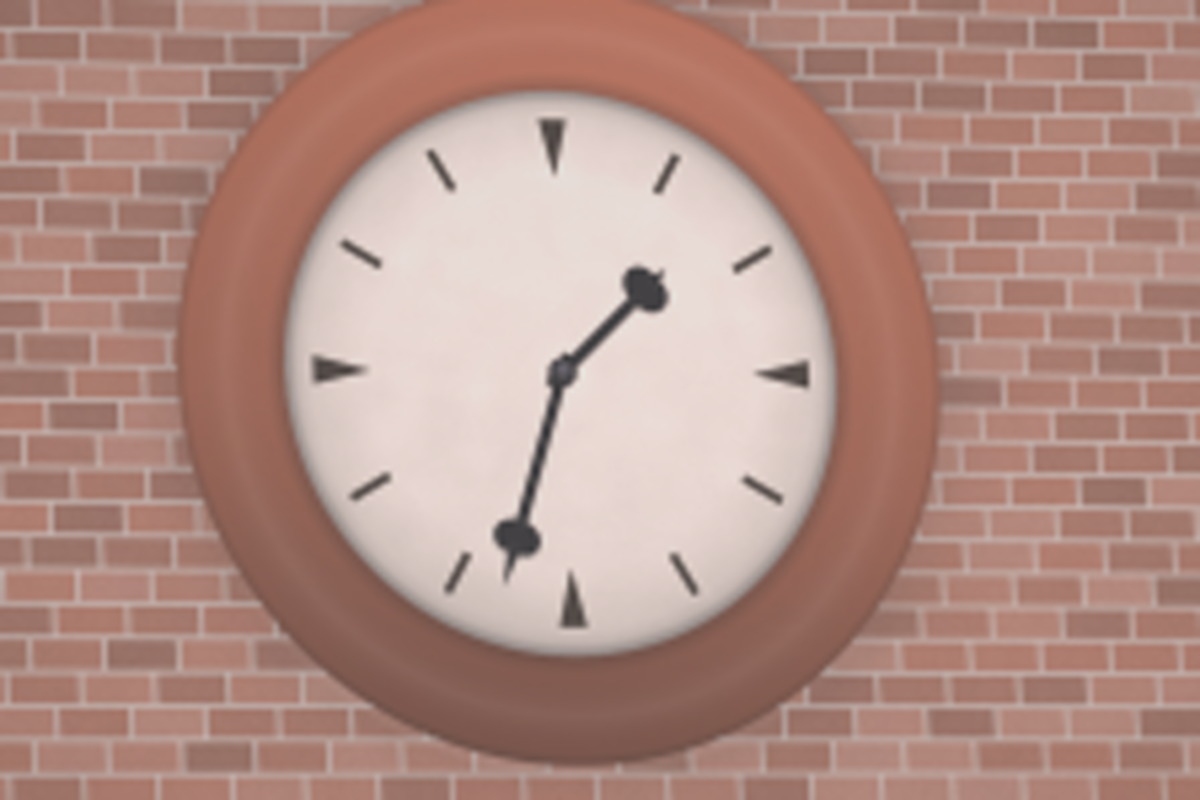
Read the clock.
1:33
